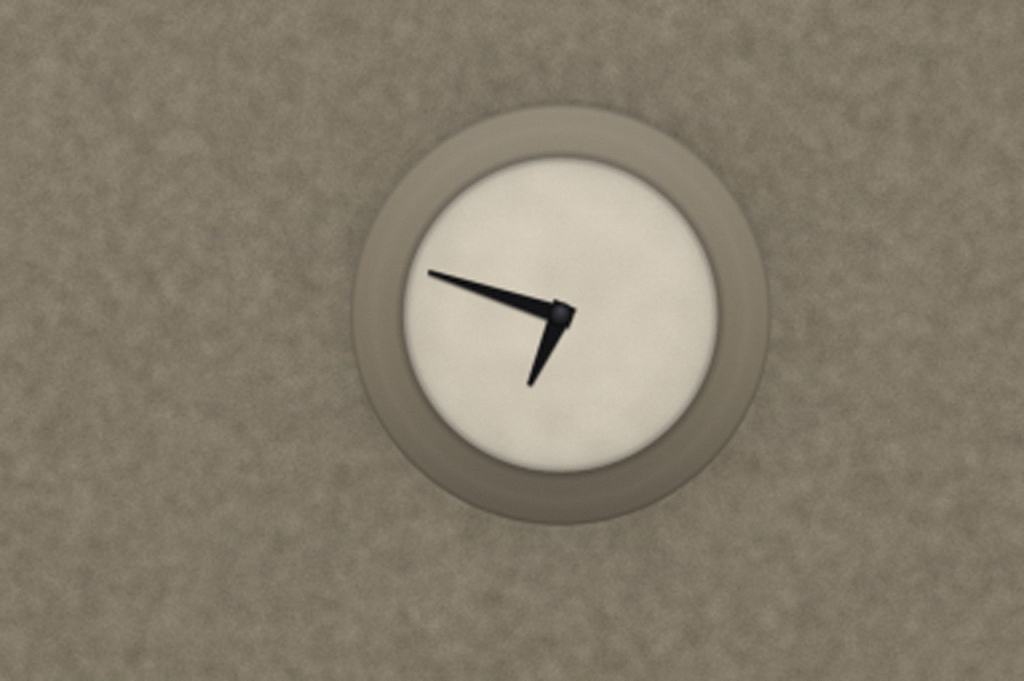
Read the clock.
6:48
